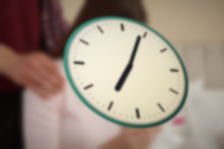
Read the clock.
7:04
